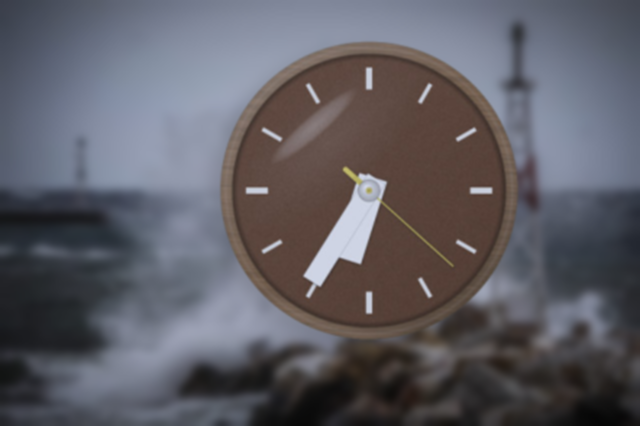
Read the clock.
6:35:22
